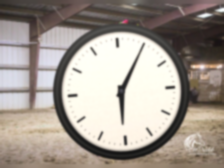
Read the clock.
6:05
